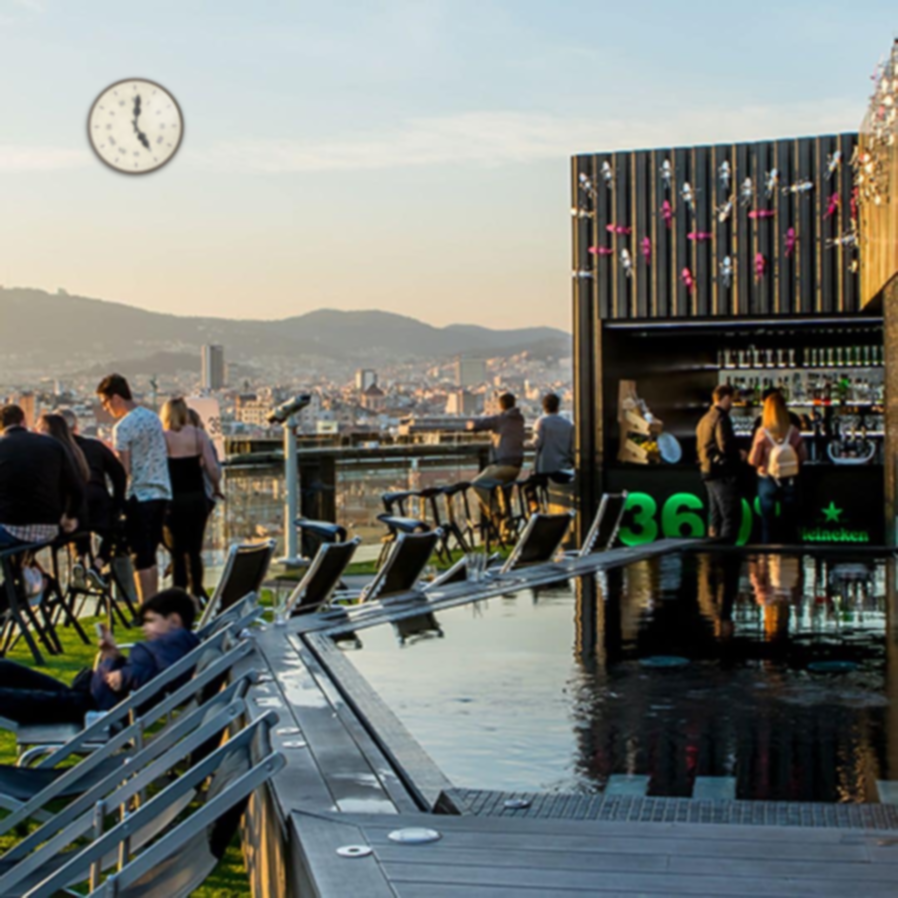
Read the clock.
5:01
